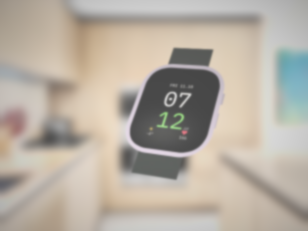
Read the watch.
7:12
